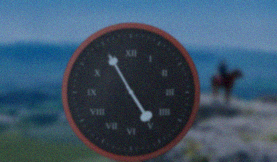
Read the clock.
4:55
